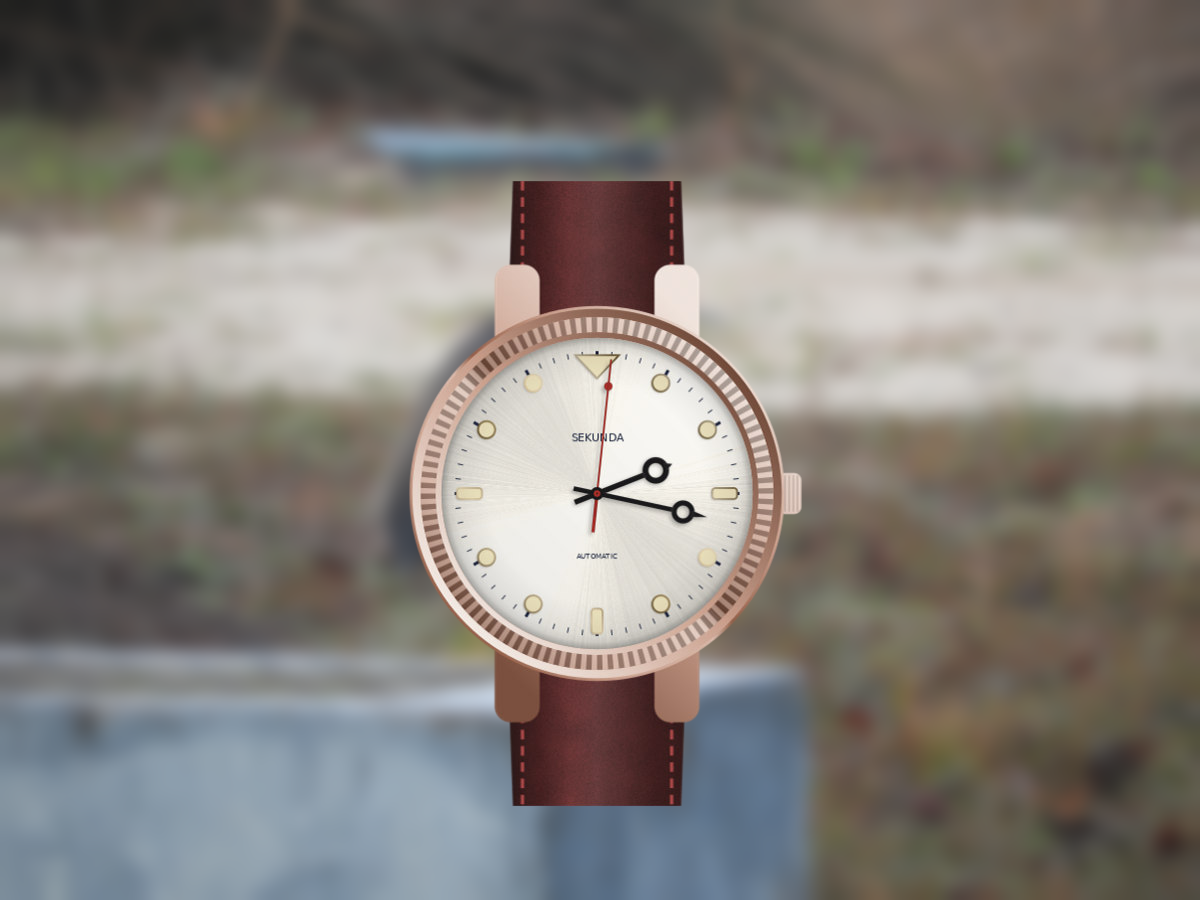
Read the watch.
2:17:01
